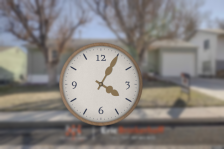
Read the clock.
4:05
